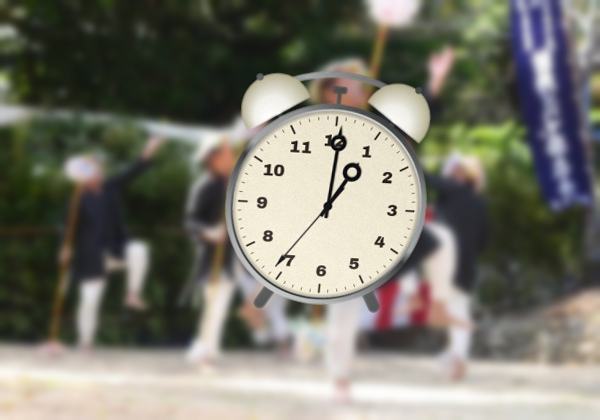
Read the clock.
1:00:36
